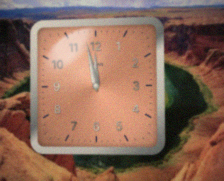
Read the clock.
11:58
